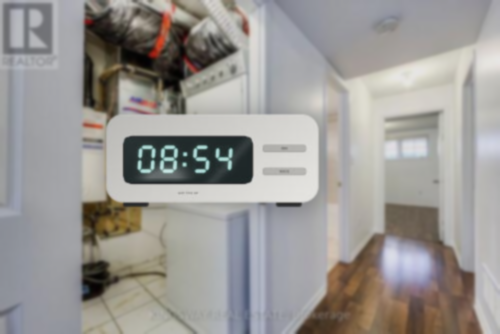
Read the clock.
8:54
